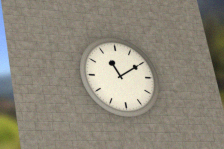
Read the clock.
11:10
